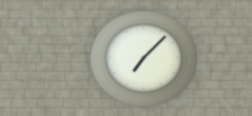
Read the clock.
7:07
